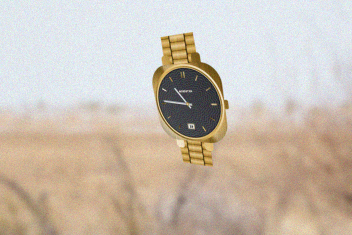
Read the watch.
10:46
